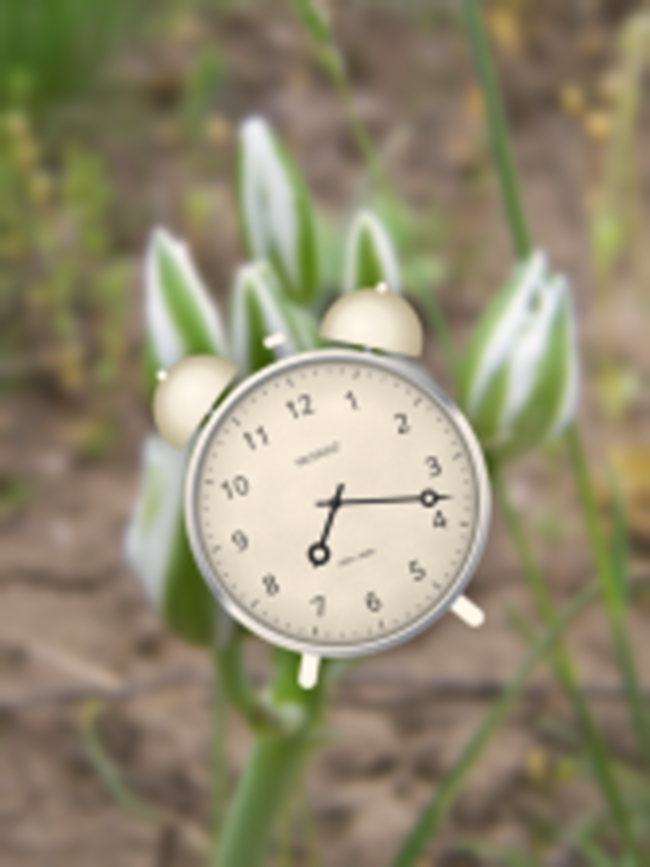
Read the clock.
7:18
